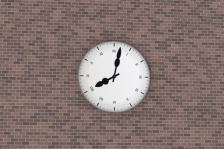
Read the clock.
8:02
